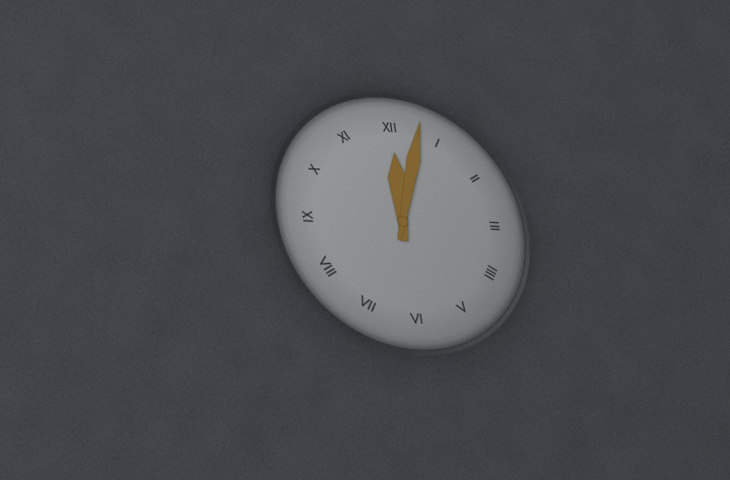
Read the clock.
12:03
